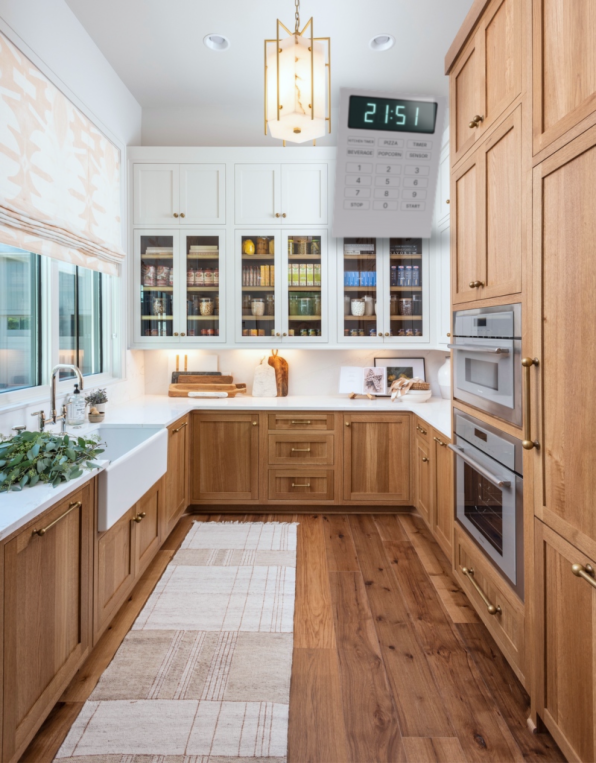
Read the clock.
21:51
